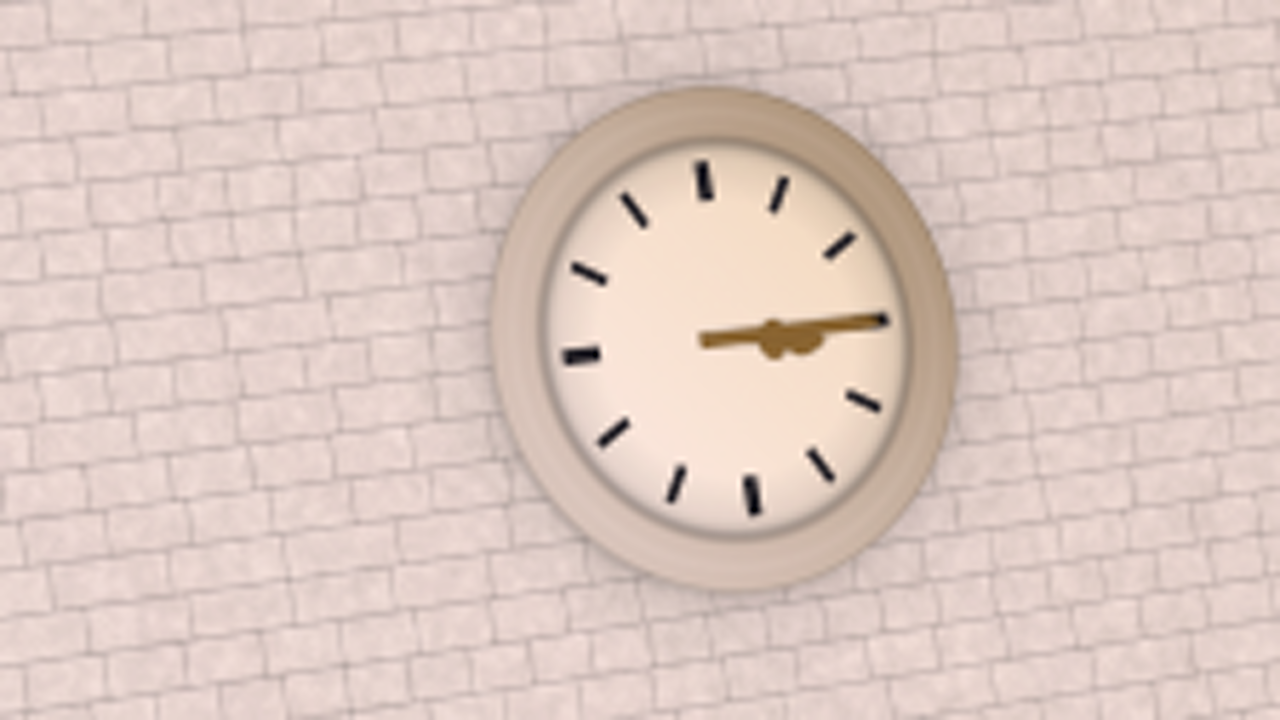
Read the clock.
3:15
